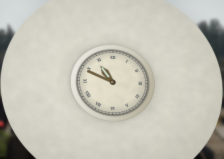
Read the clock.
10:49
